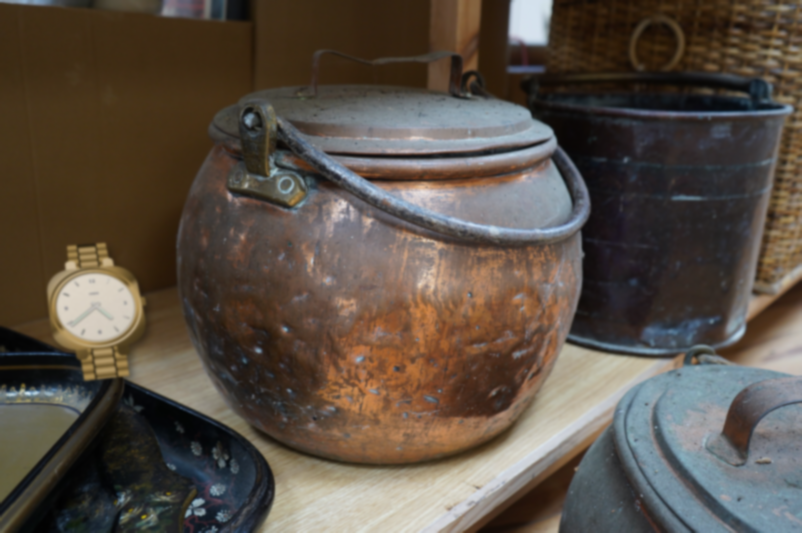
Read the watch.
4:39
